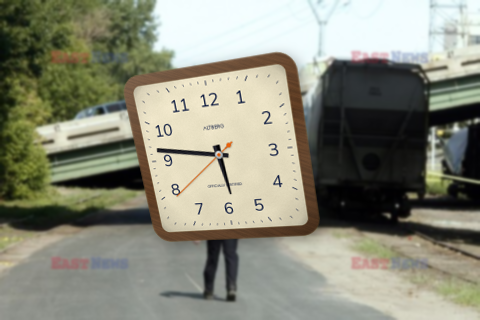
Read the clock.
5:46:39
